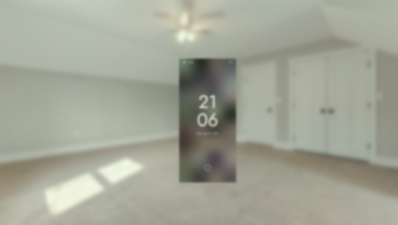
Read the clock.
21:06
